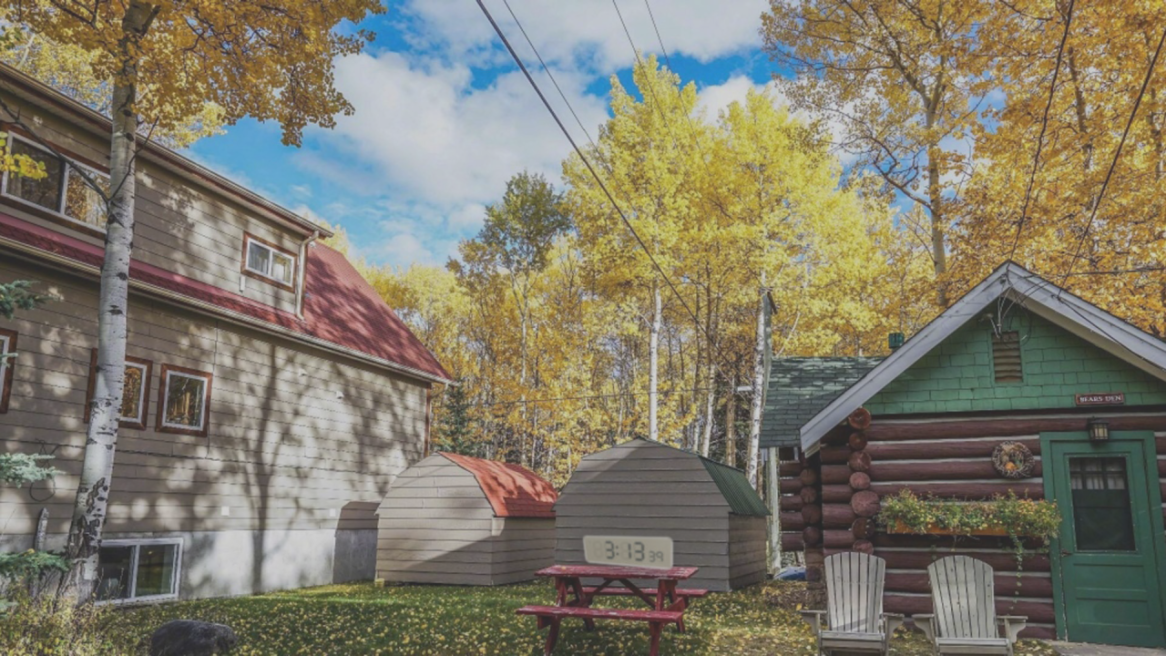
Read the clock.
3:13
